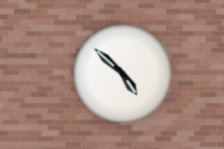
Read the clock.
4:52
